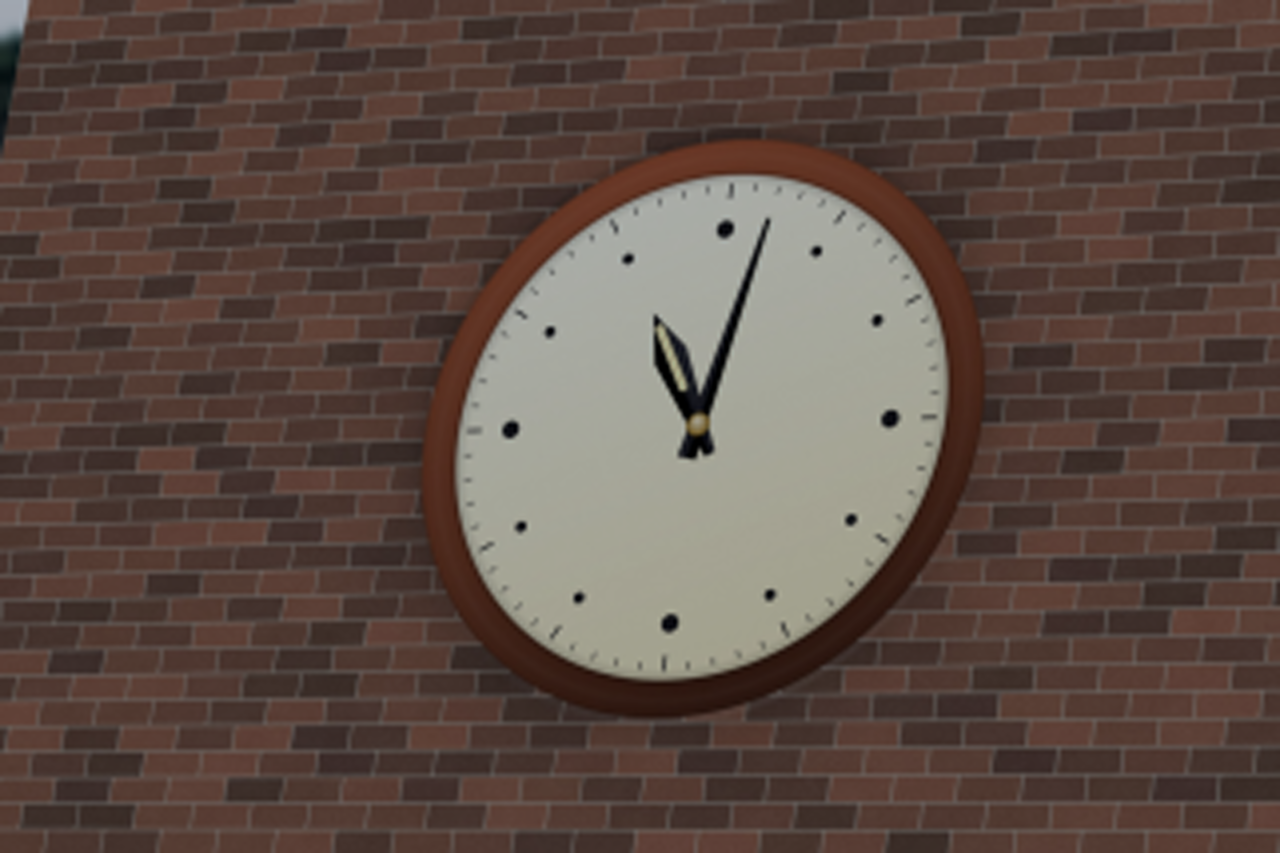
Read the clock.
11:02
